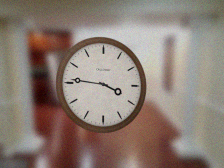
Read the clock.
3:46
